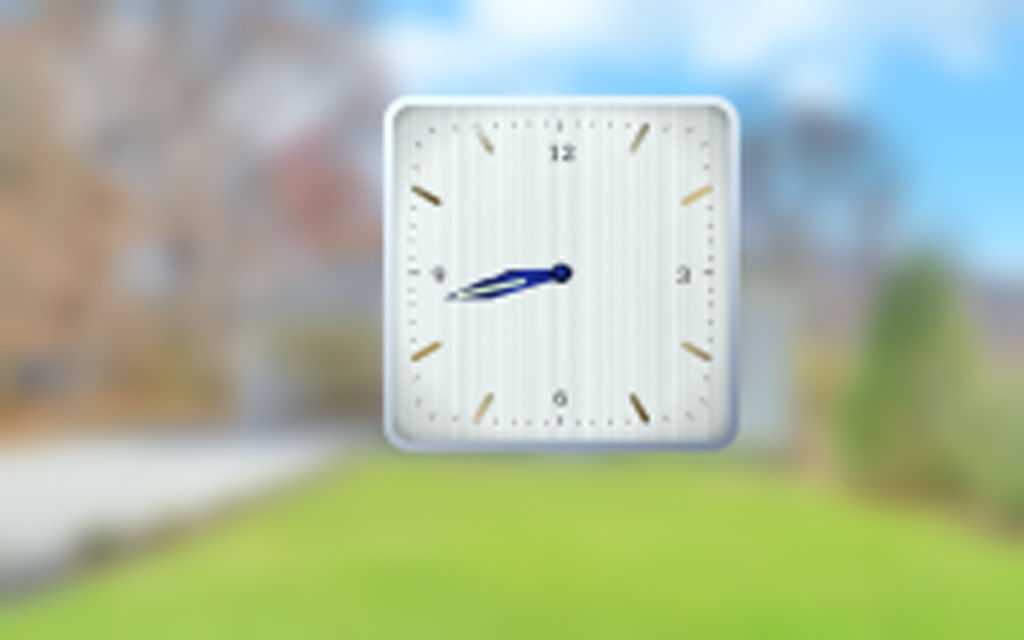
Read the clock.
8:43
